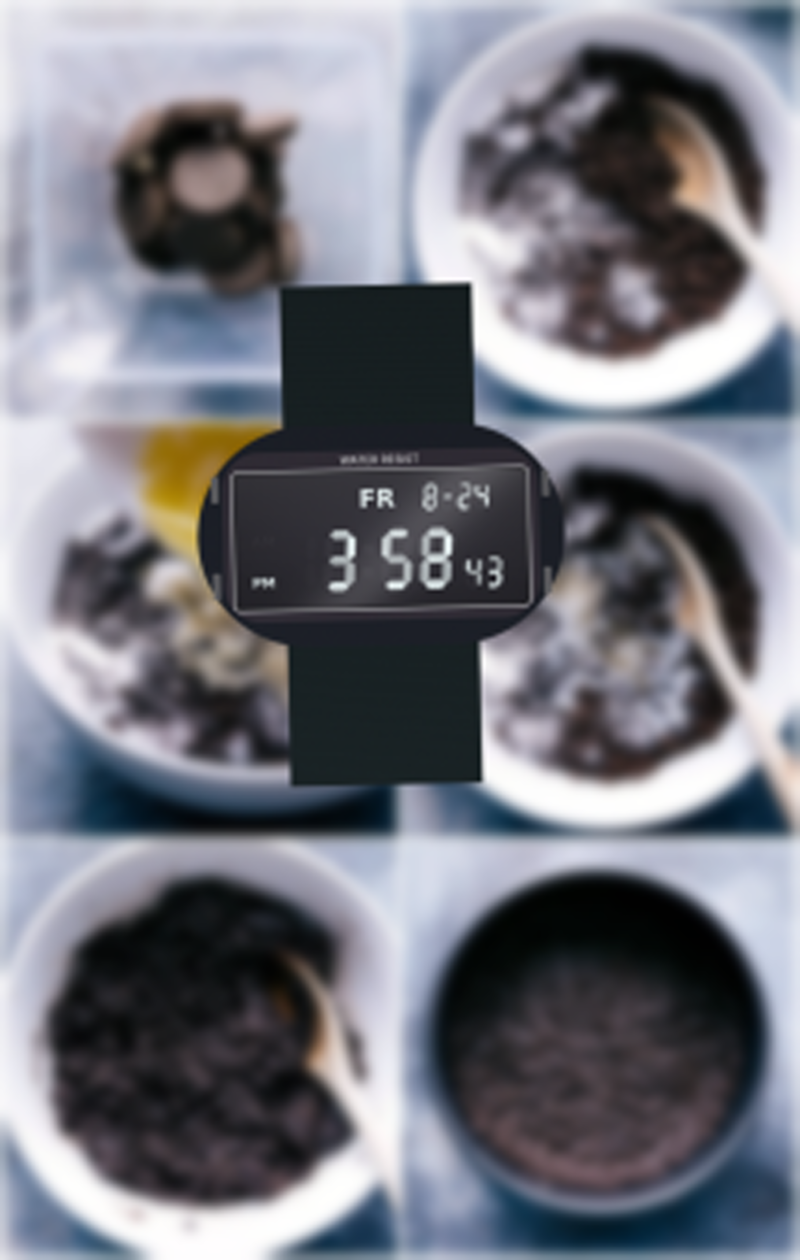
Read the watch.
3:58:43
